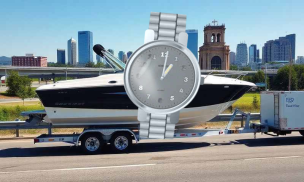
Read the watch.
1:01
